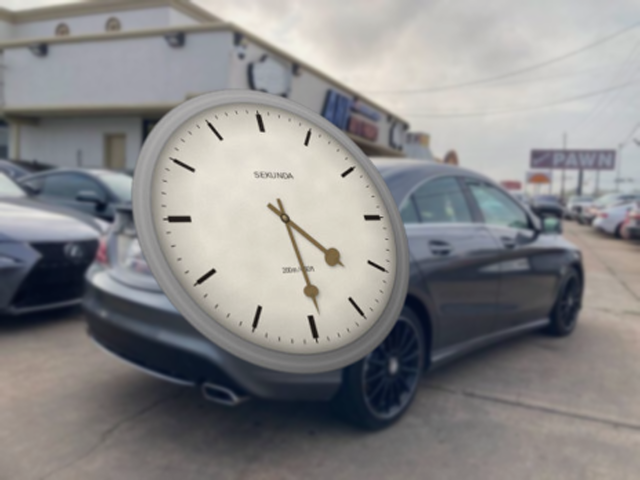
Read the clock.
4:29
